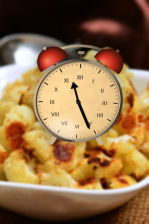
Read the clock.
11:26
